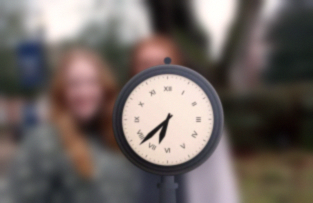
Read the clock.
6:38
